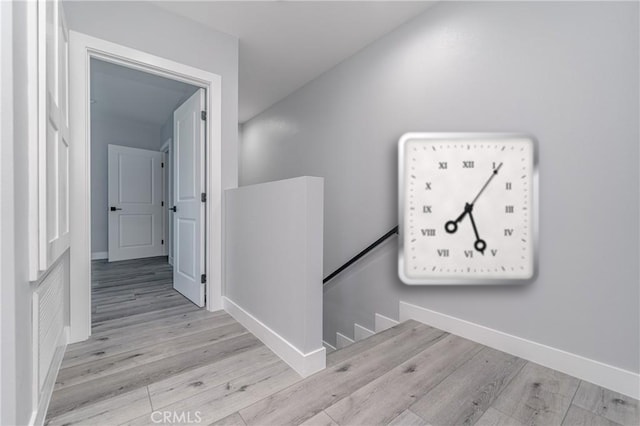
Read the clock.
7:27:06
